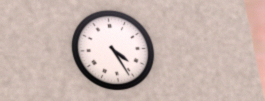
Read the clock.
4:26
